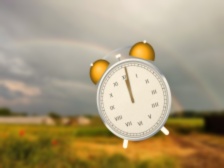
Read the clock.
12:01
